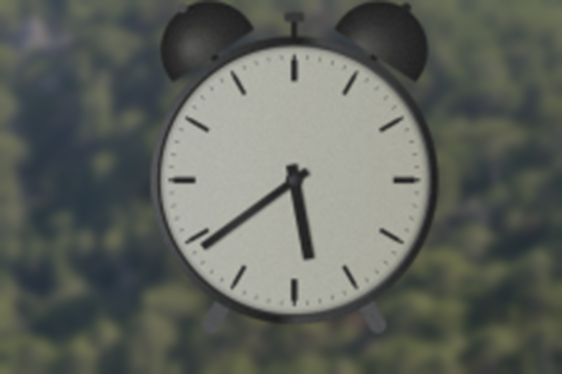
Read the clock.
5:39
